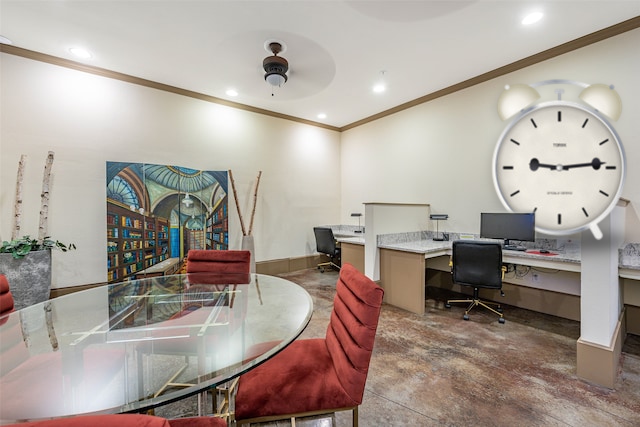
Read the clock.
9:14
